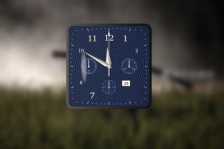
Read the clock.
11:50
